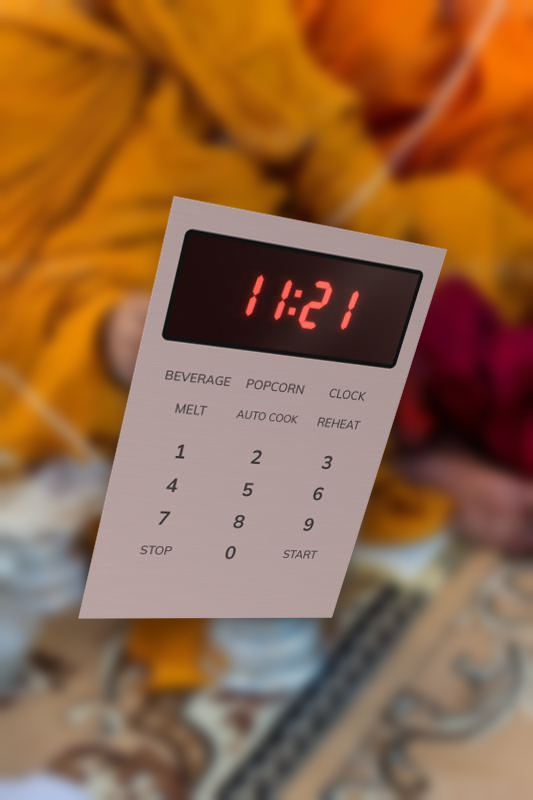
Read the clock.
11:21
